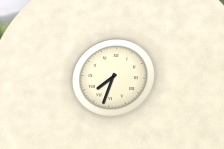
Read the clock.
7:32
